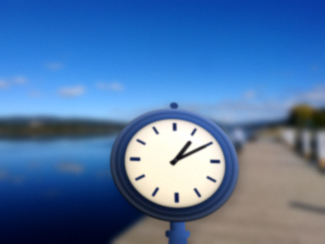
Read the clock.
1:10
